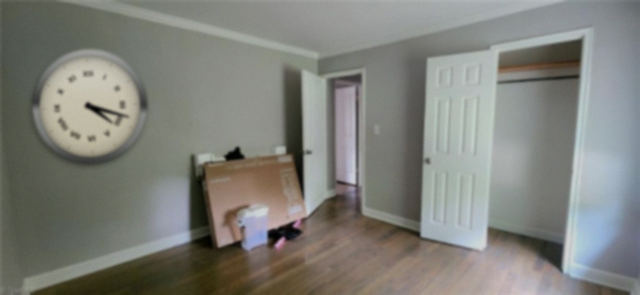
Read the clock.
4:18
